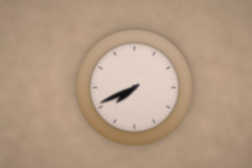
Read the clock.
7:41
